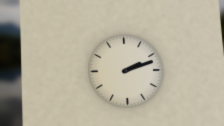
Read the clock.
2:12
